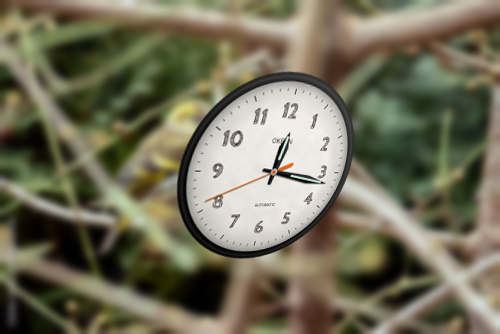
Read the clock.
12:16:41
